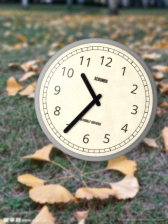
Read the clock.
10:35
